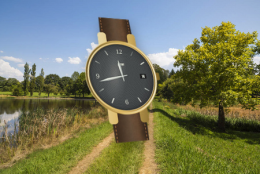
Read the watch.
11:43
